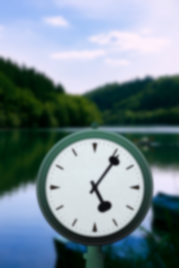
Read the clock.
5:06
